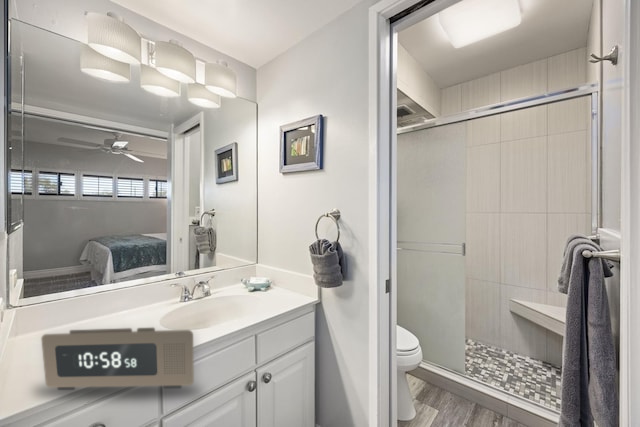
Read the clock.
10:58
